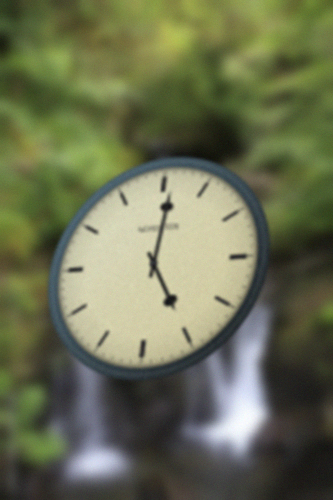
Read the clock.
5:01
